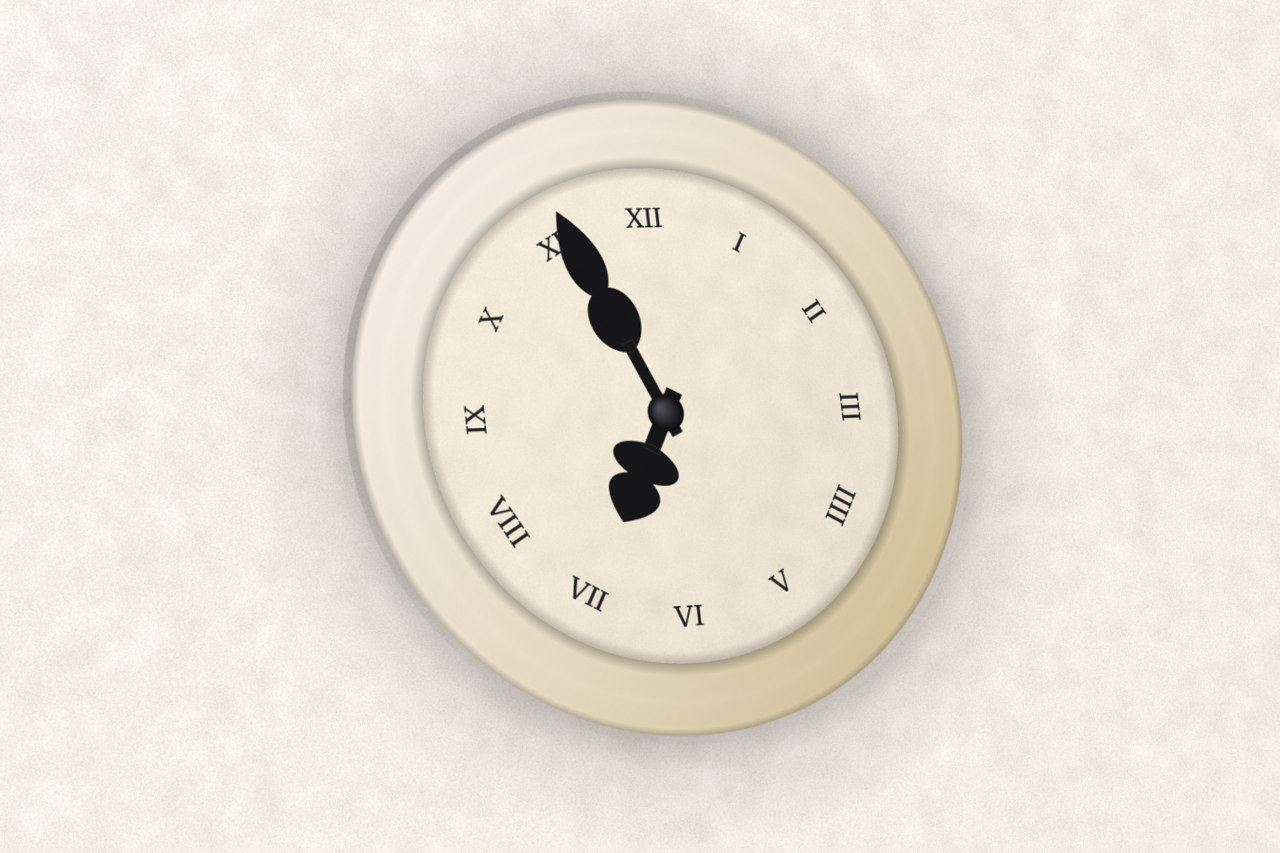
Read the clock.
6:56
